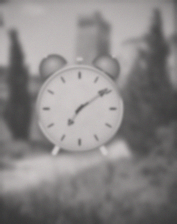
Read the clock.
7:09
